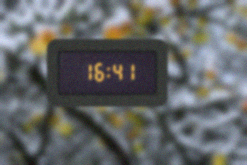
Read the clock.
16:41
